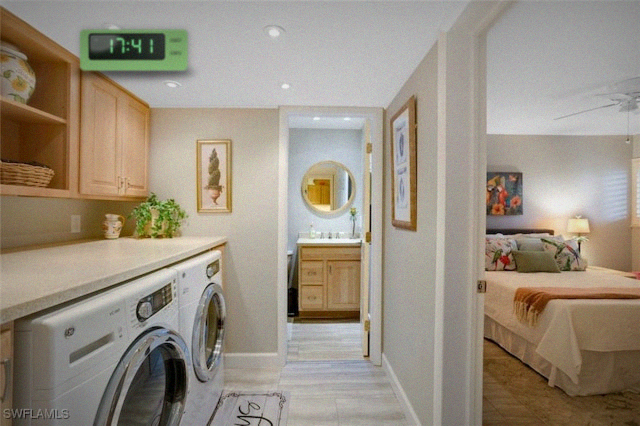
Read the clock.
17:41
